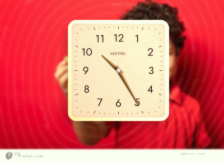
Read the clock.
10:25
